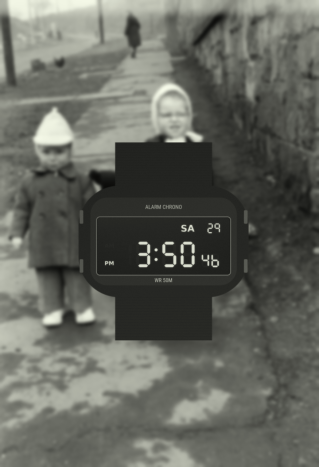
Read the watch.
3:50:46
